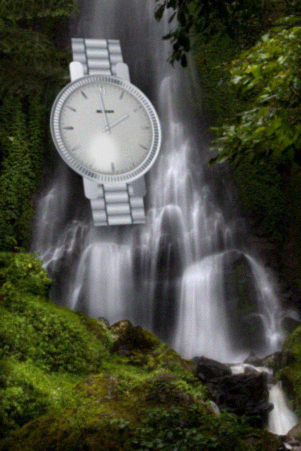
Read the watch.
1:59
